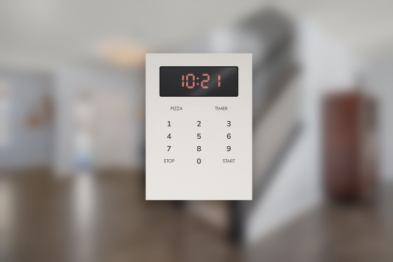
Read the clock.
10:21
